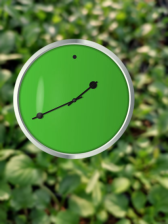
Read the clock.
1:41
